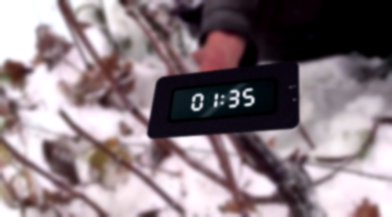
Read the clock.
1:35
